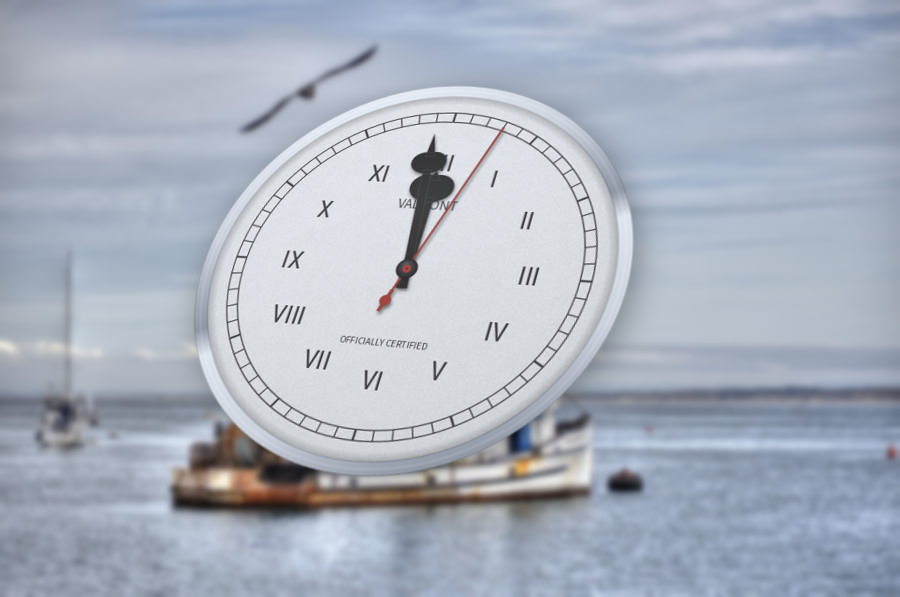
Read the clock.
11:59:03
